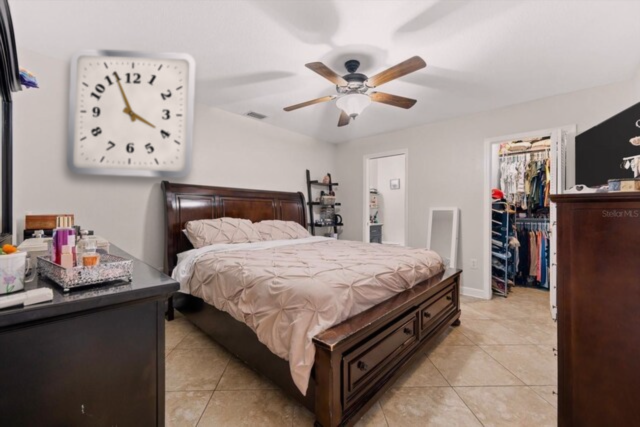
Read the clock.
3:56
